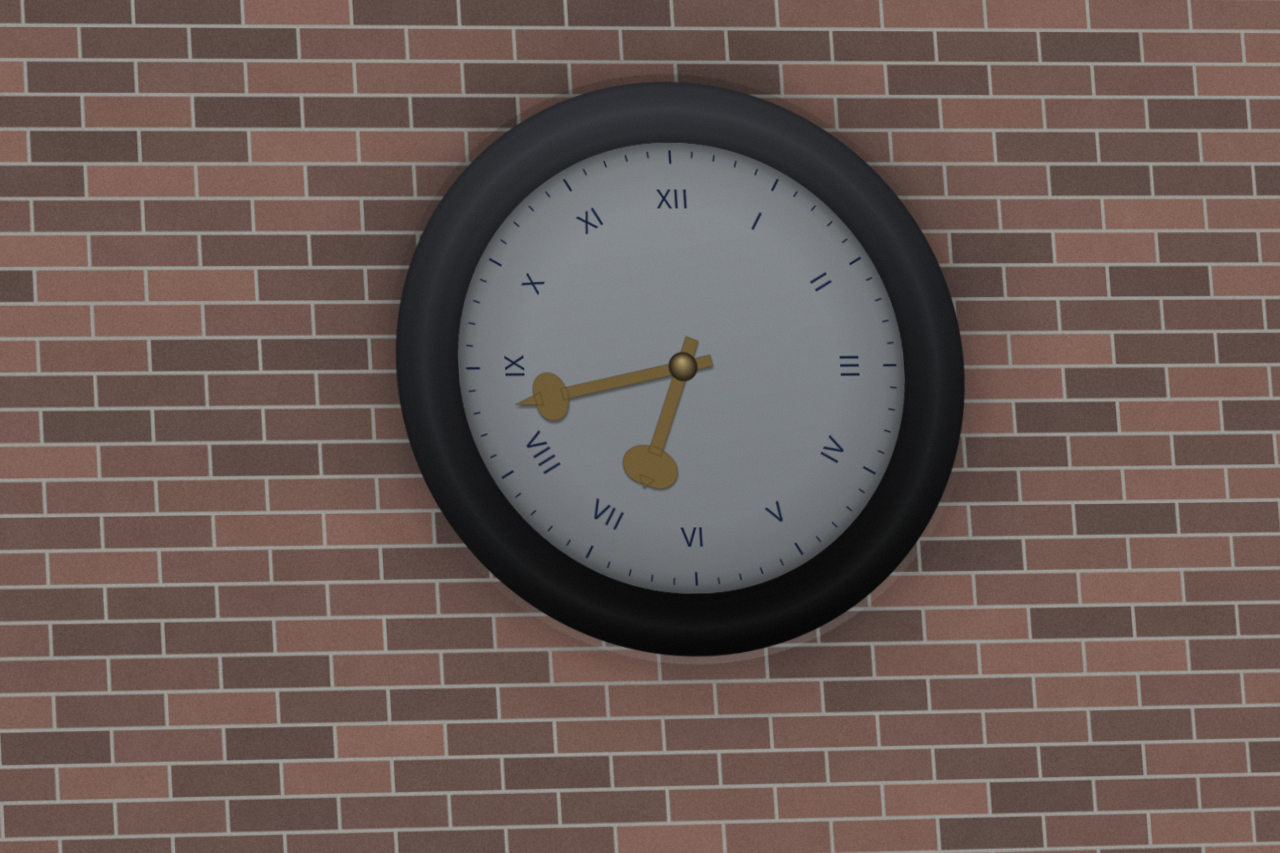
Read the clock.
6:43
